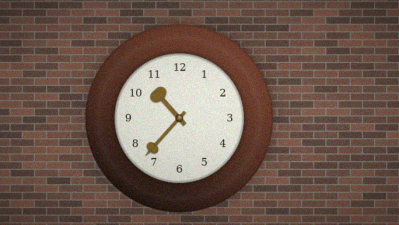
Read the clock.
10:37
